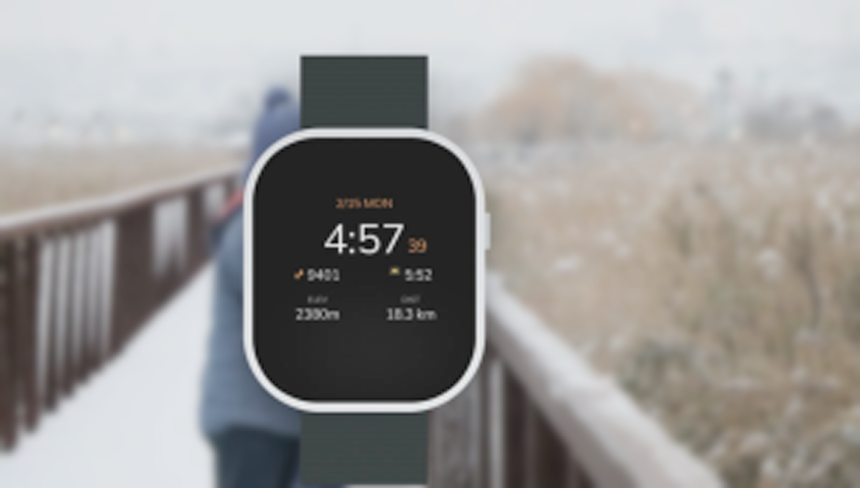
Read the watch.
4:57
